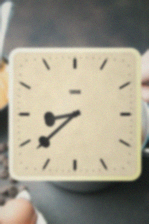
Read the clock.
8:38
